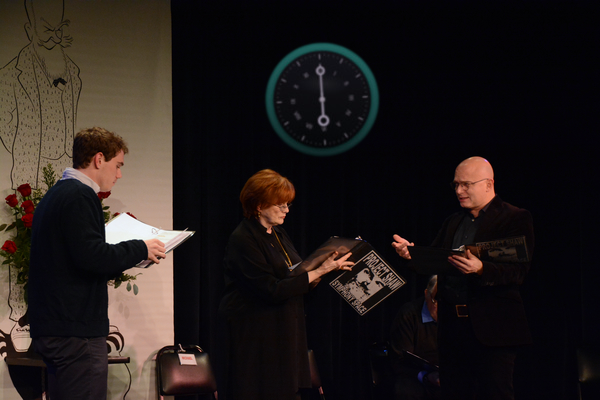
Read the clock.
6:00
